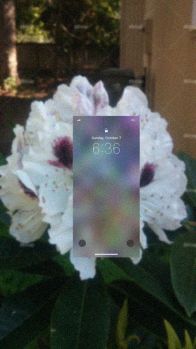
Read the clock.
6:36
